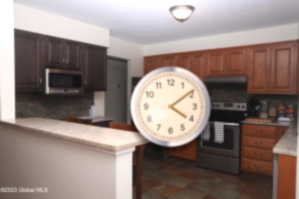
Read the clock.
4:09
